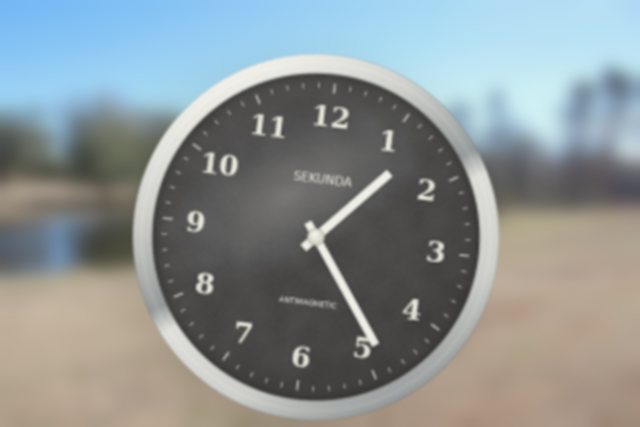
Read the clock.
1:24
